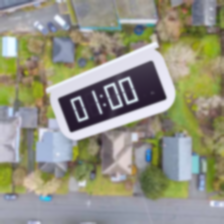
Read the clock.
1:00
